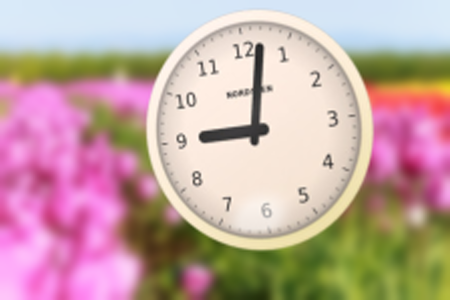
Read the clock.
9:02
